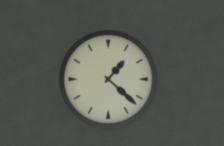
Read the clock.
1:22
